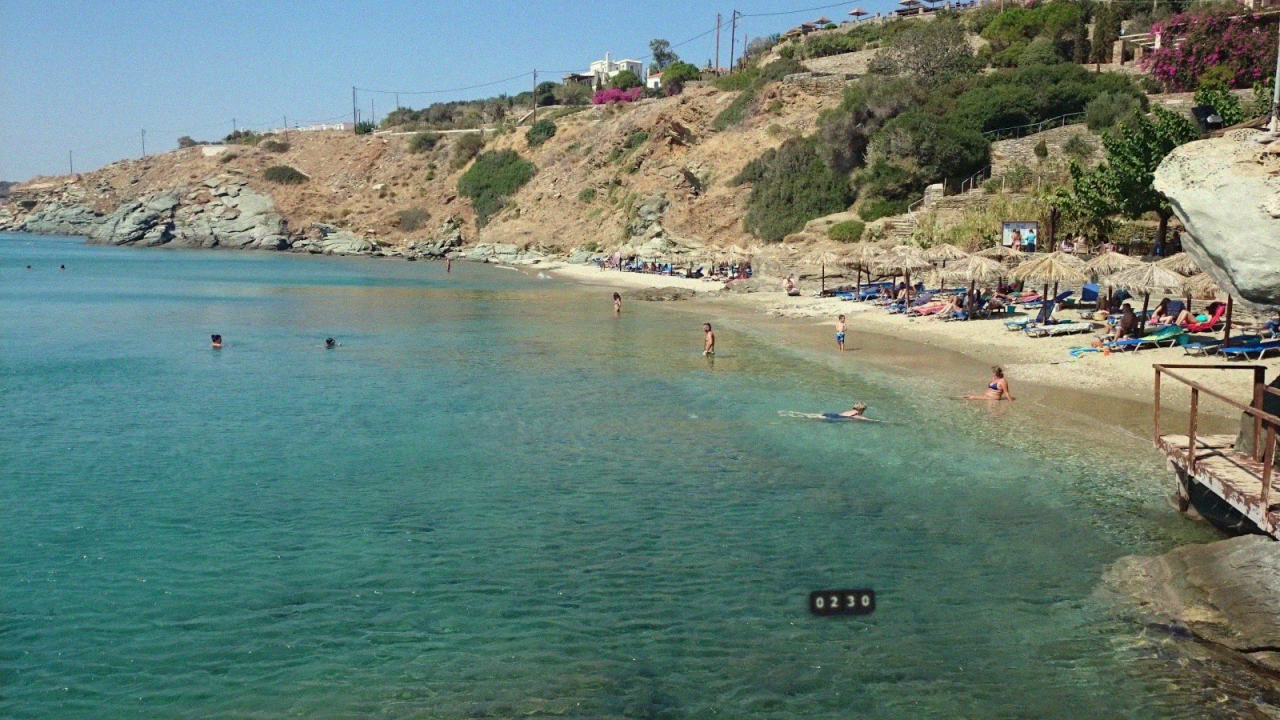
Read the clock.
2:30
